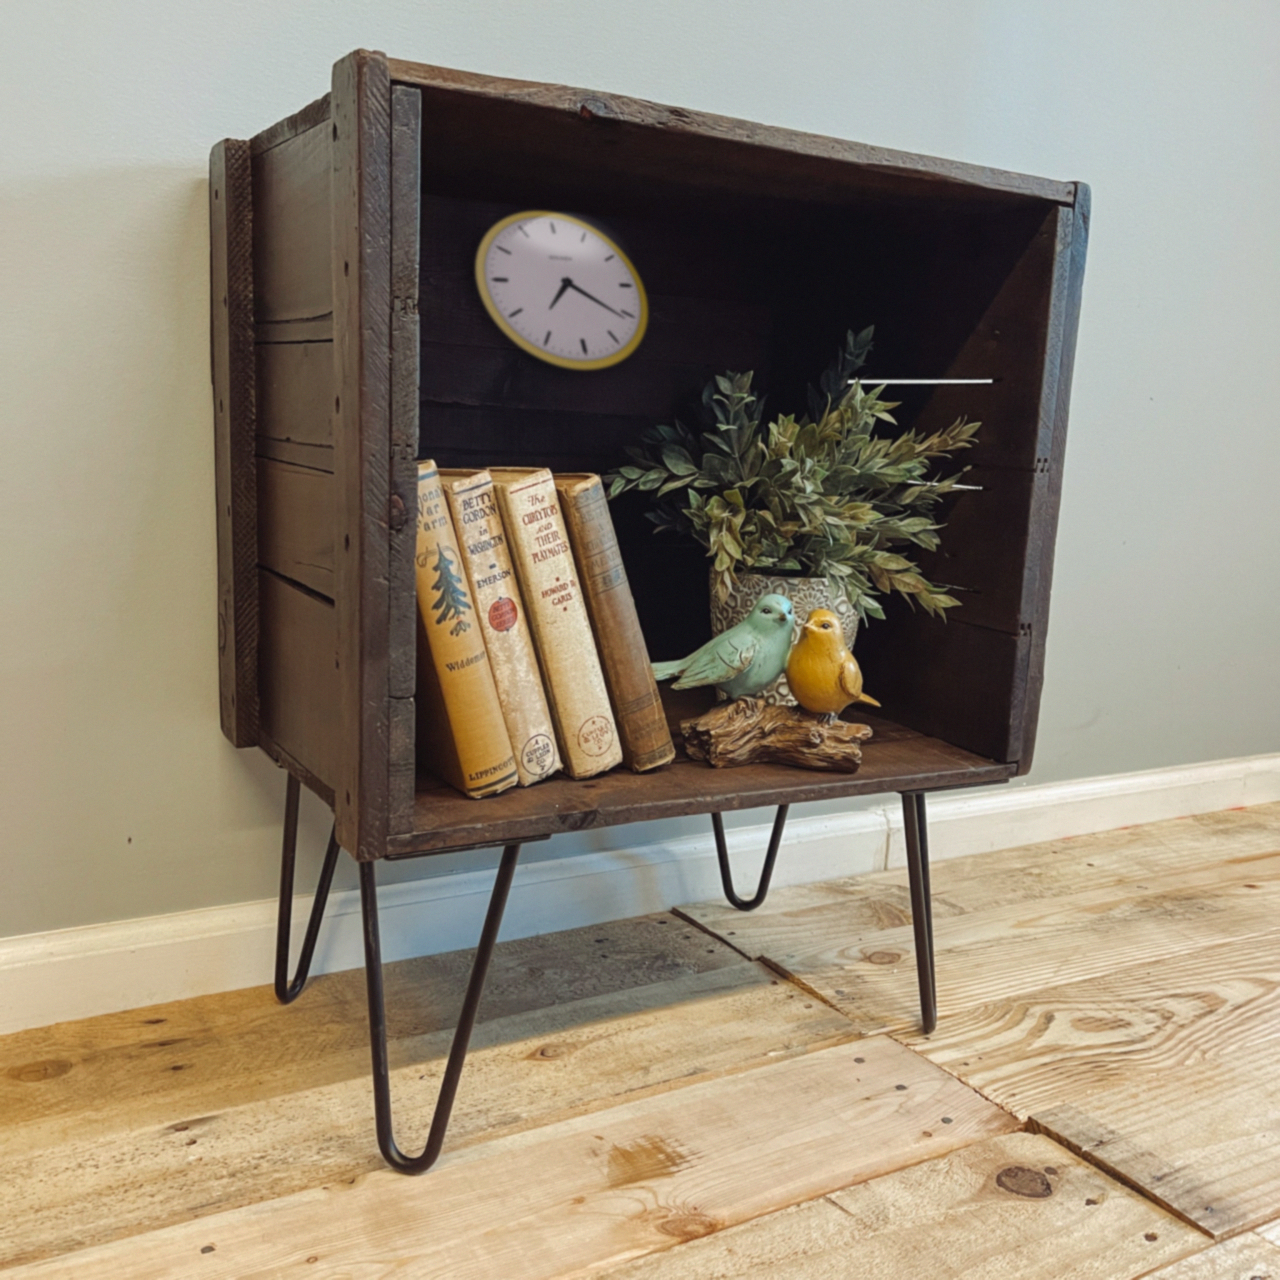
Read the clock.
7:21
